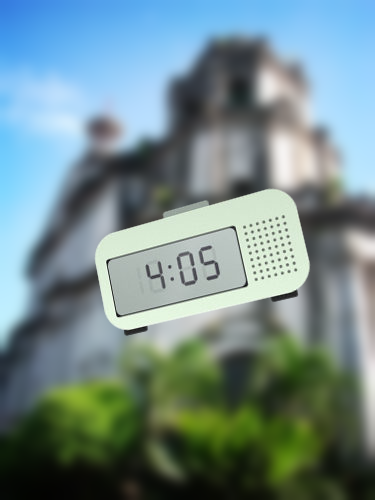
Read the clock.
4:05
